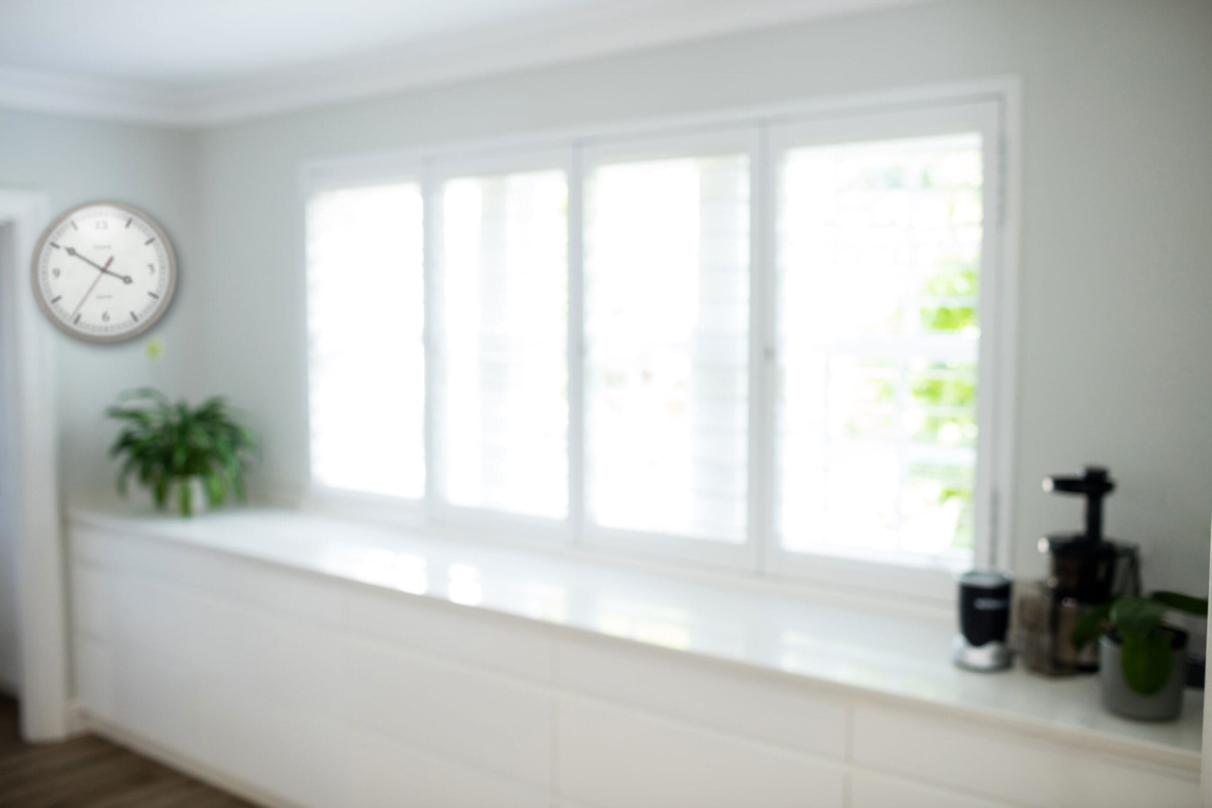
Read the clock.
3:50:36
